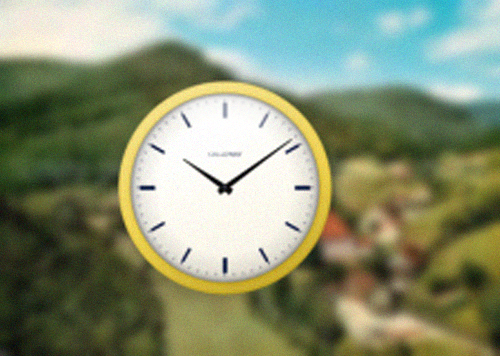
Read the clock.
10:09
